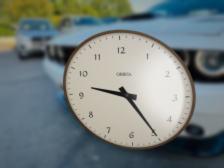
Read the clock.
9:25
